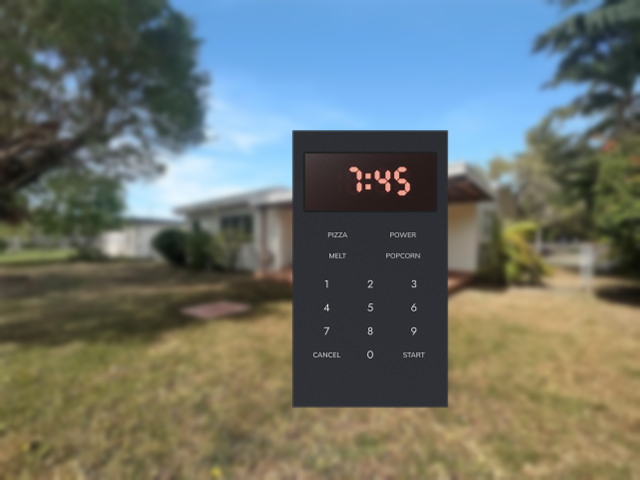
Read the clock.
7:45
